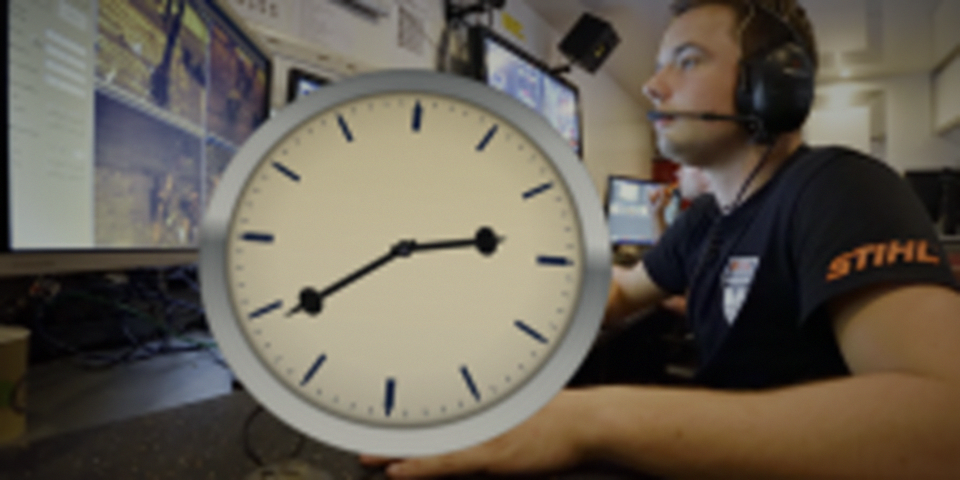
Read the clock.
2:39
